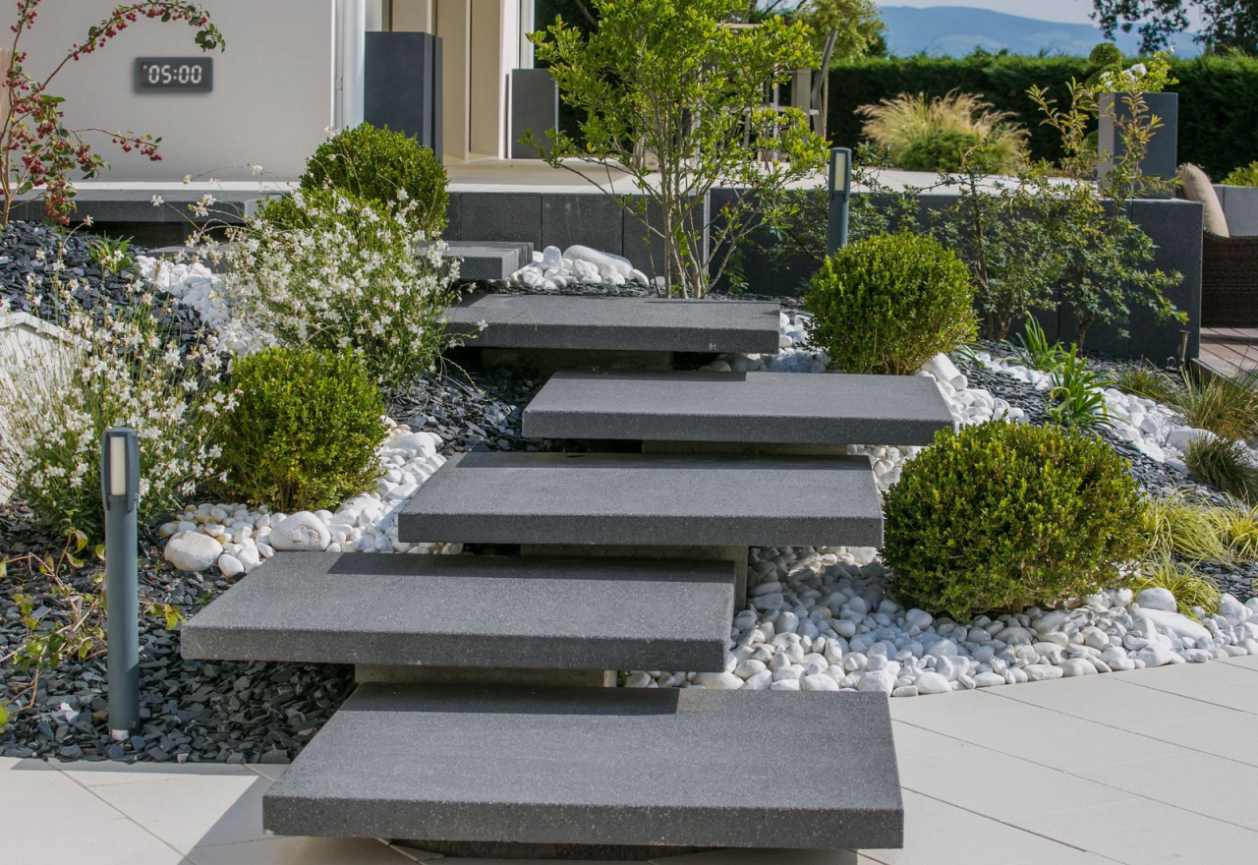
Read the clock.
5:00
